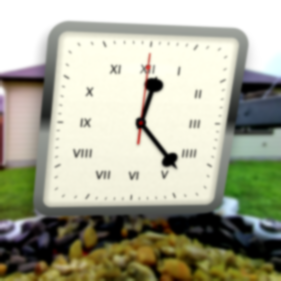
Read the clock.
12:23:00
